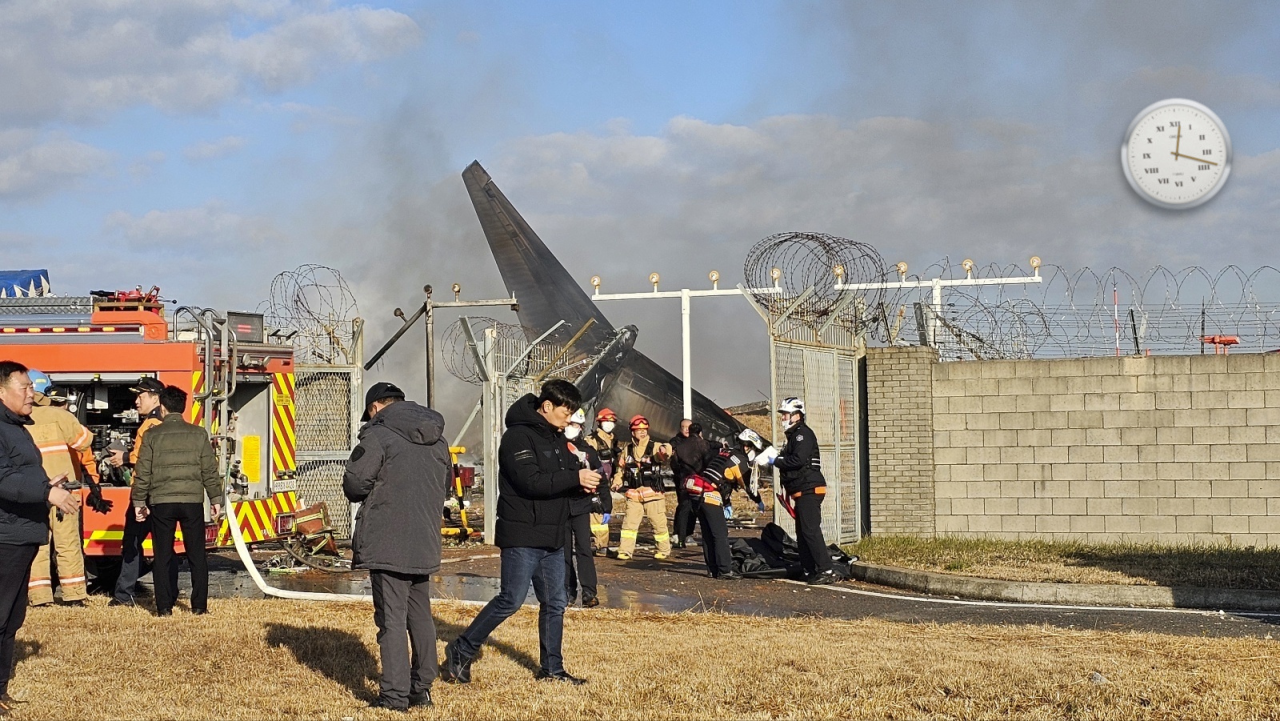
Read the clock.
12:18
